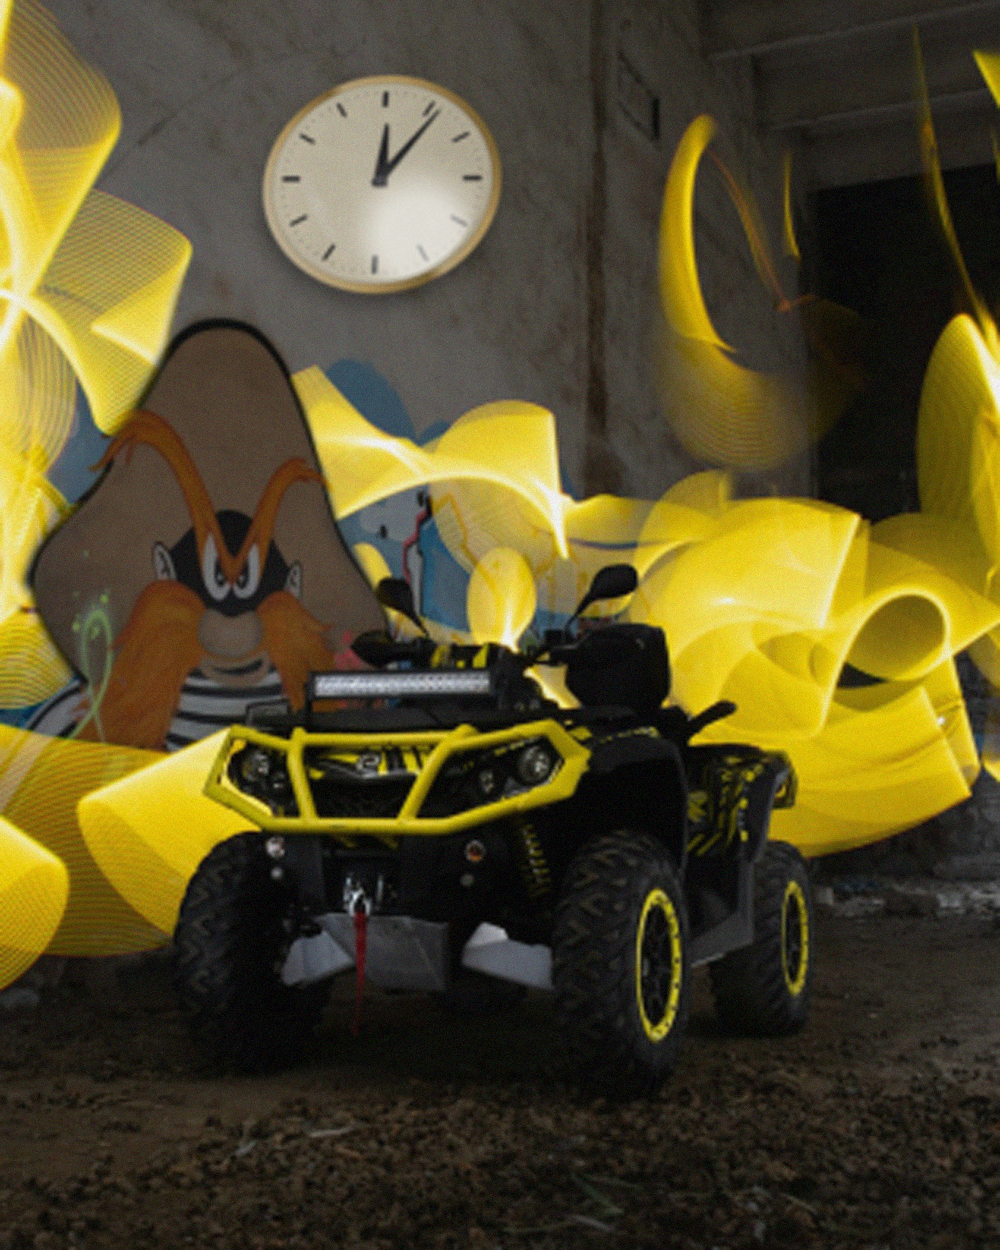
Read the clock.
12:06
